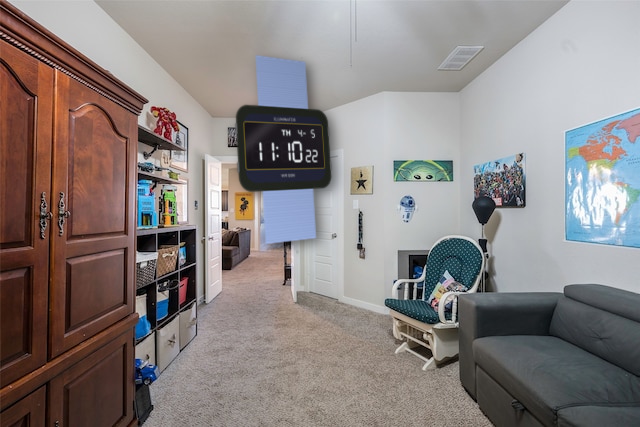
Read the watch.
11:10:22
